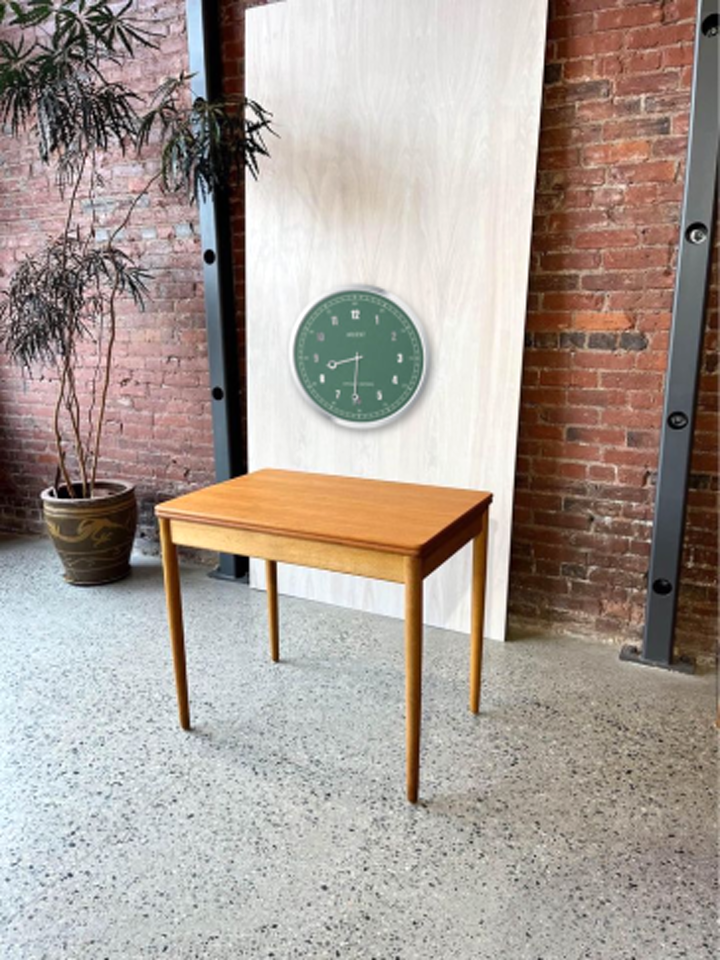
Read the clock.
8:31
